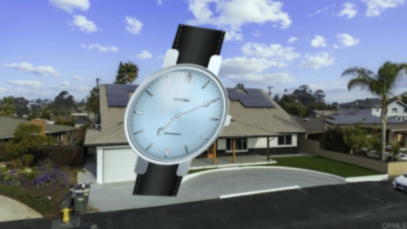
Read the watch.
7:10
